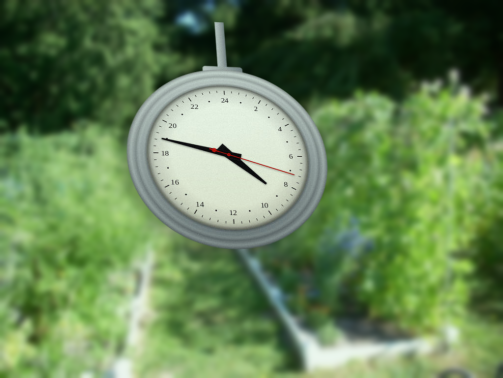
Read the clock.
8:47:18
